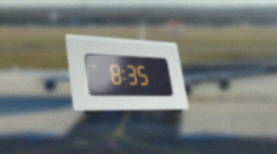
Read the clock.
8:35
